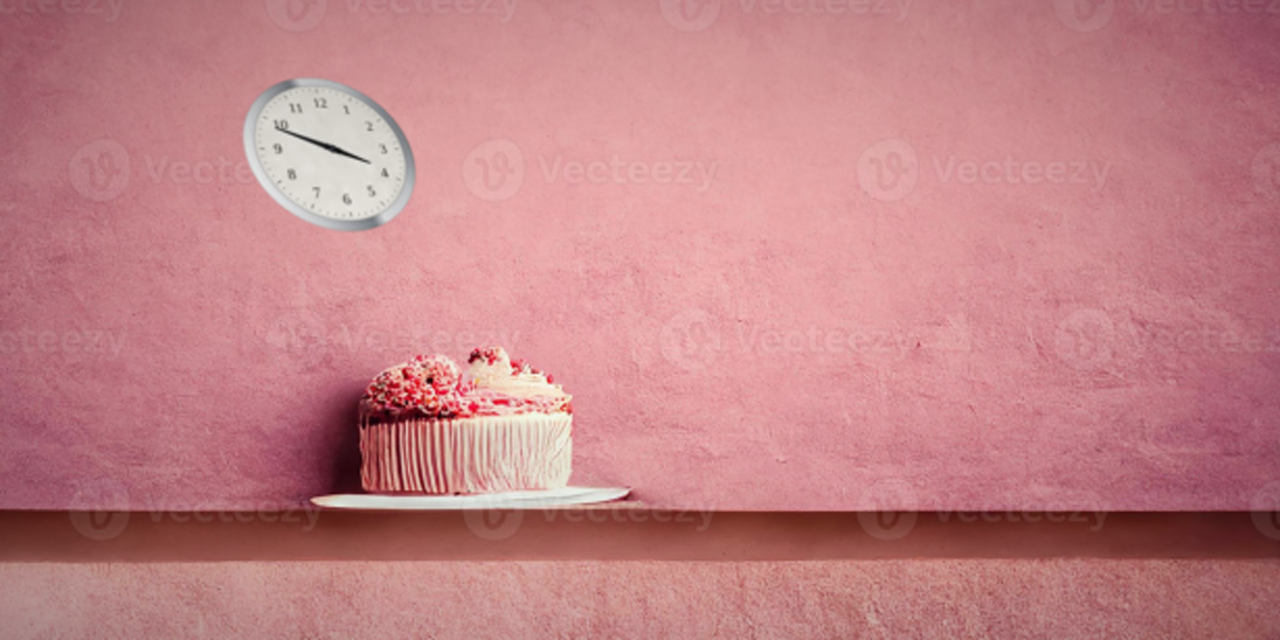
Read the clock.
3:49
